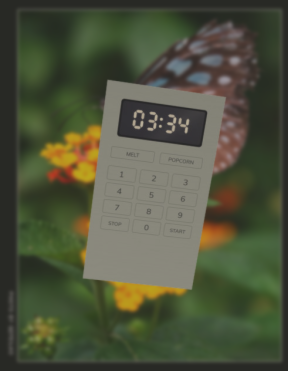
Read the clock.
3:34
